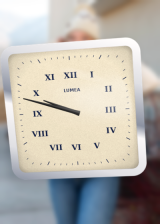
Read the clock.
9:48
